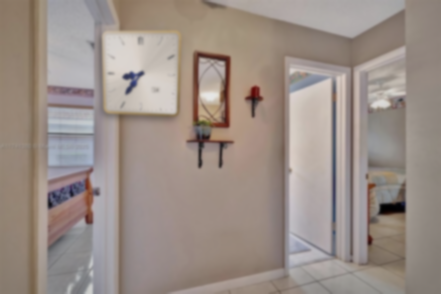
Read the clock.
8:36
